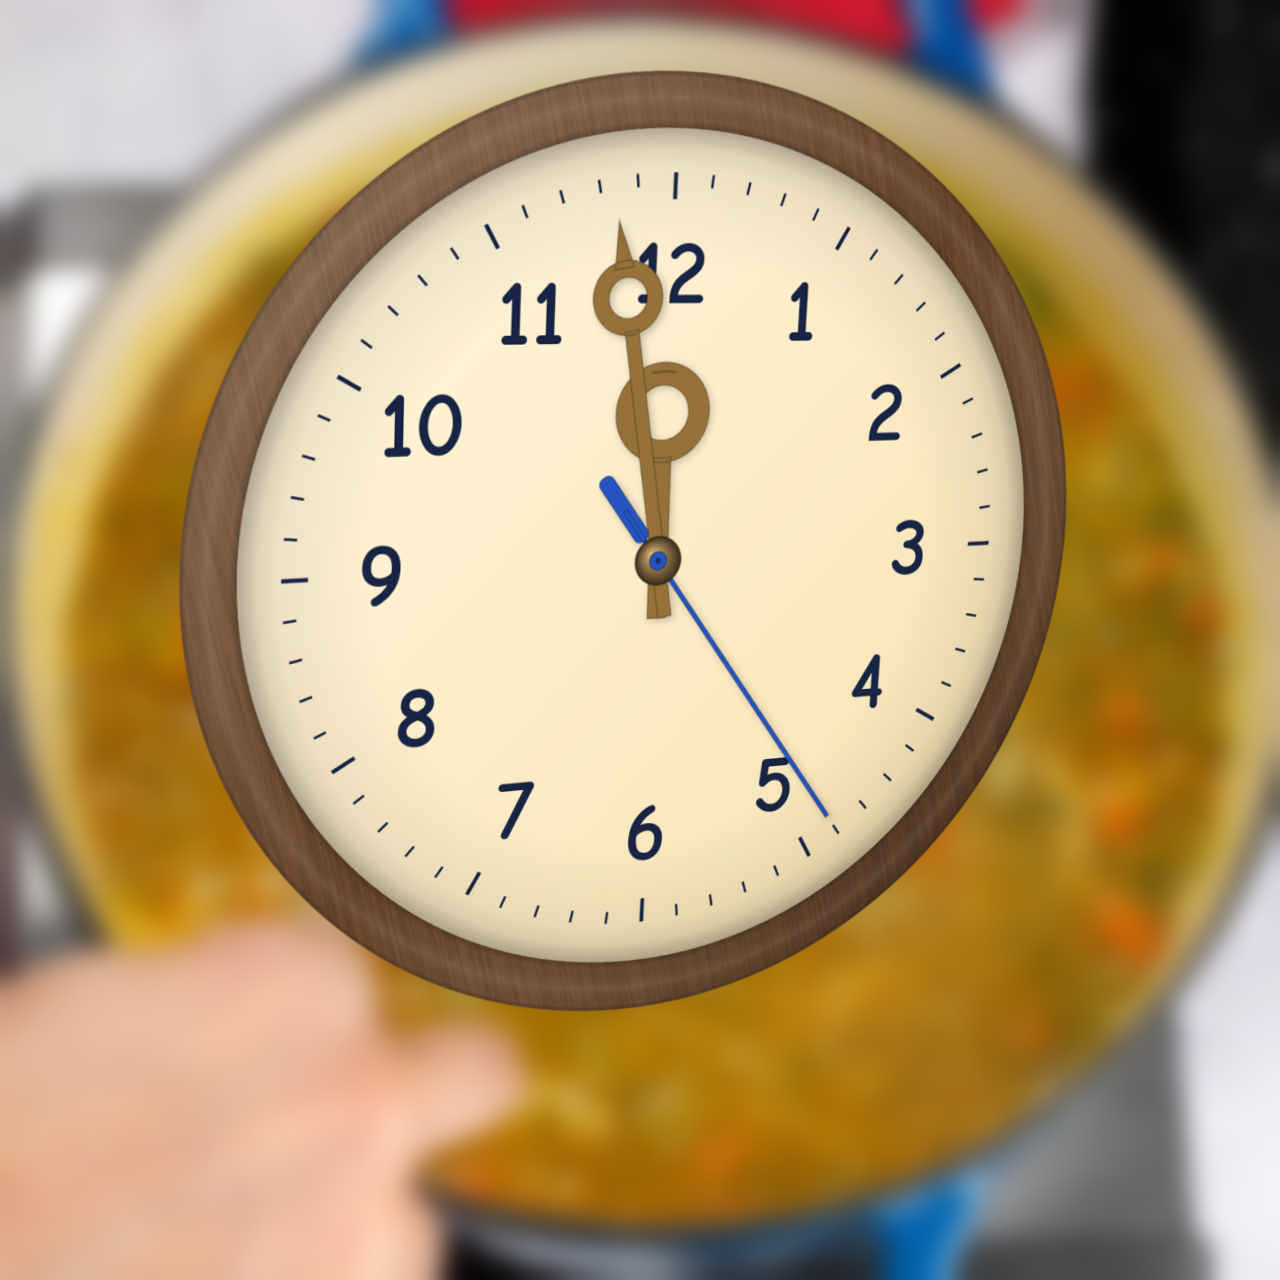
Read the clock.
11:58:24
